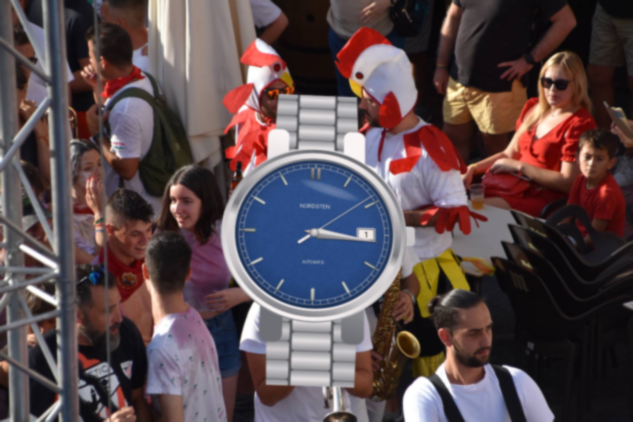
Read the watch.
3:16:09
